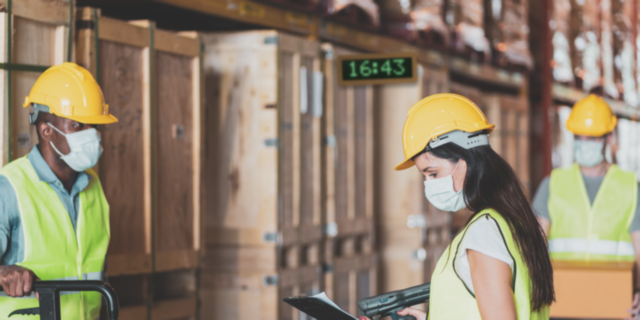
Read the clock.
16:43
